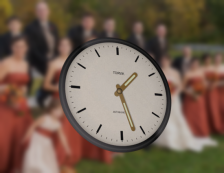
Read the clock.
1:27
